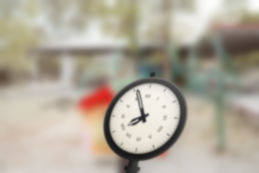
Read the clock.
7:56
